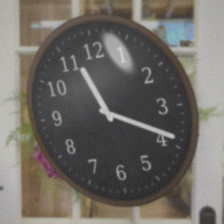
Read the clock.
11:19
